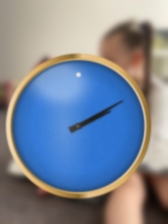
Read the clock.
2:10
